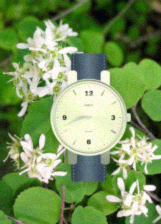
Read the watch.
8:42
